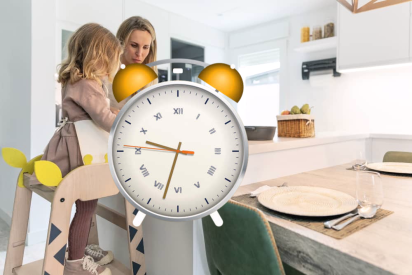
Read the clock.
9:32:46
